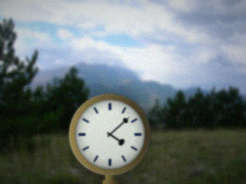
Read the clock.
4:08
